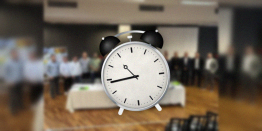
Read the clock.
10:44
